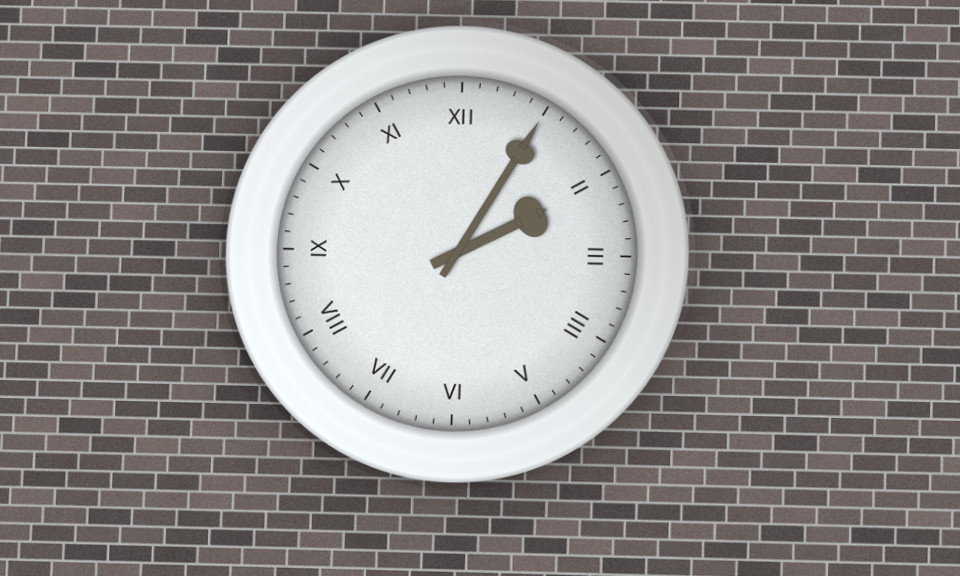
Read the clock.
2:05
